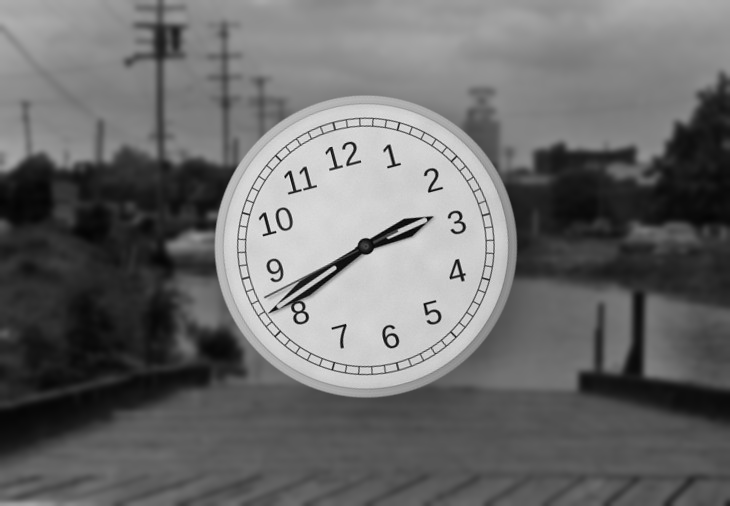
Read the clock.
2:41:43
